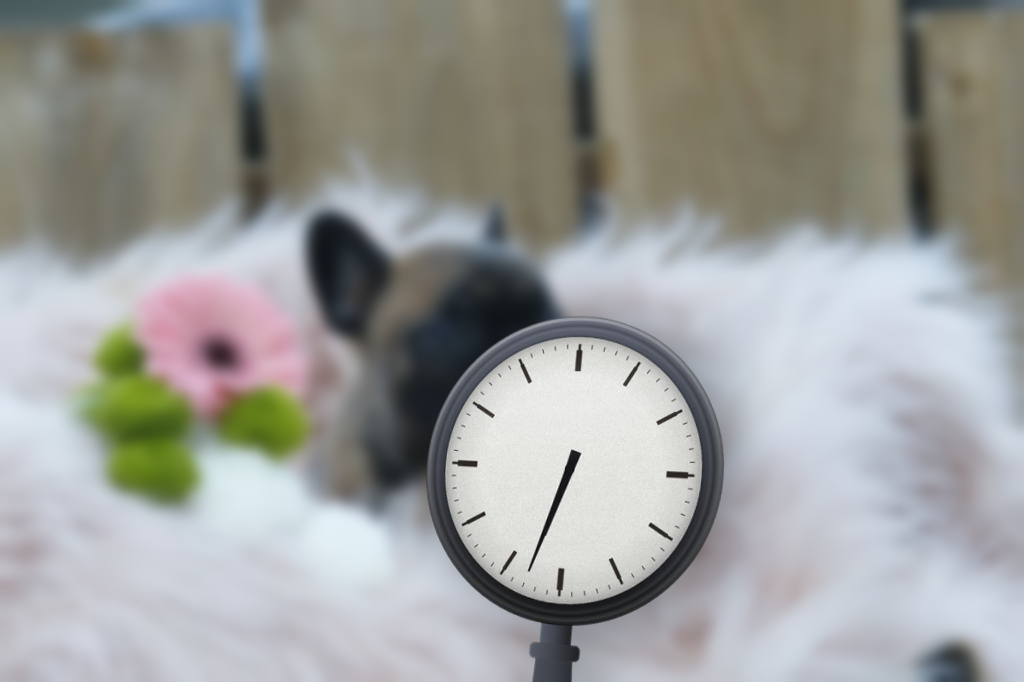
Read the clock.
6:33
